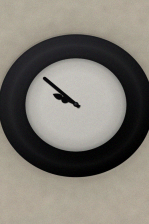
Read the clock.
9:52
